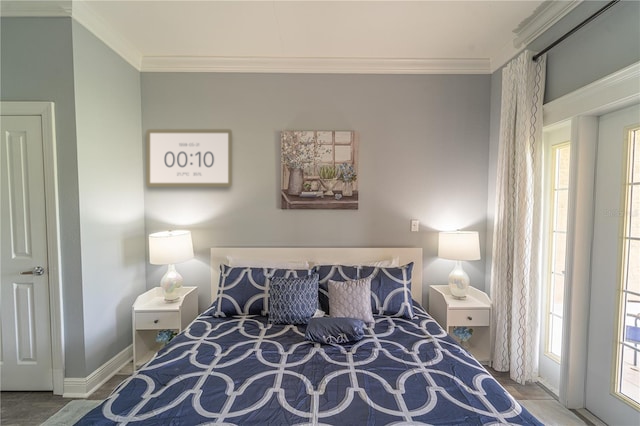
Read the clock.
0:10
